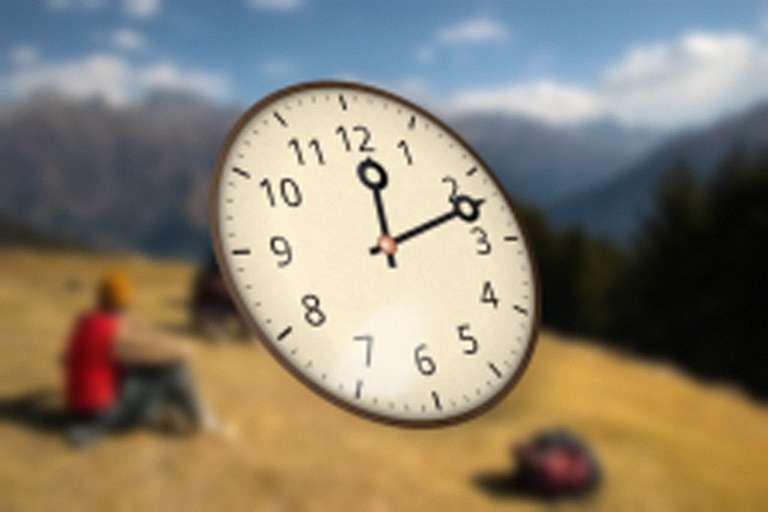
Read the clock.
12:12
